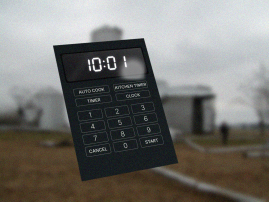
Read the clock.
10:01
